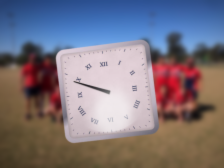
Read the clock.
9:49
